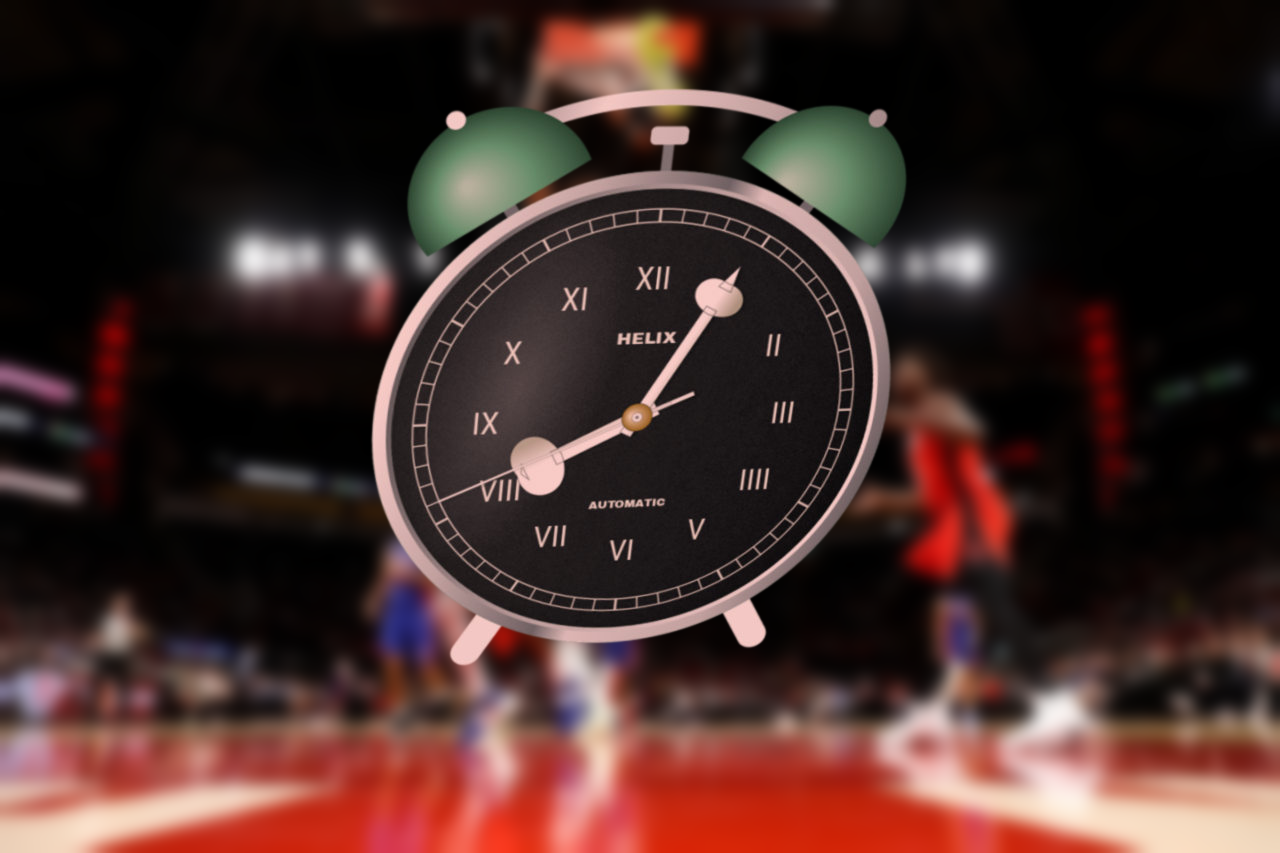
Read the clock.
8:04:41
